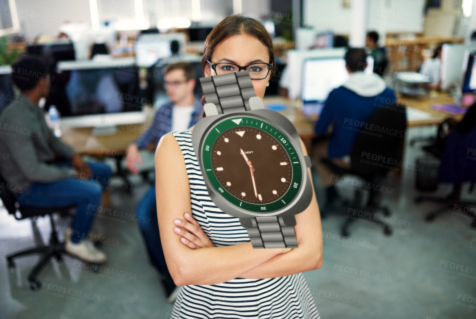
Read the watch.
11:31
